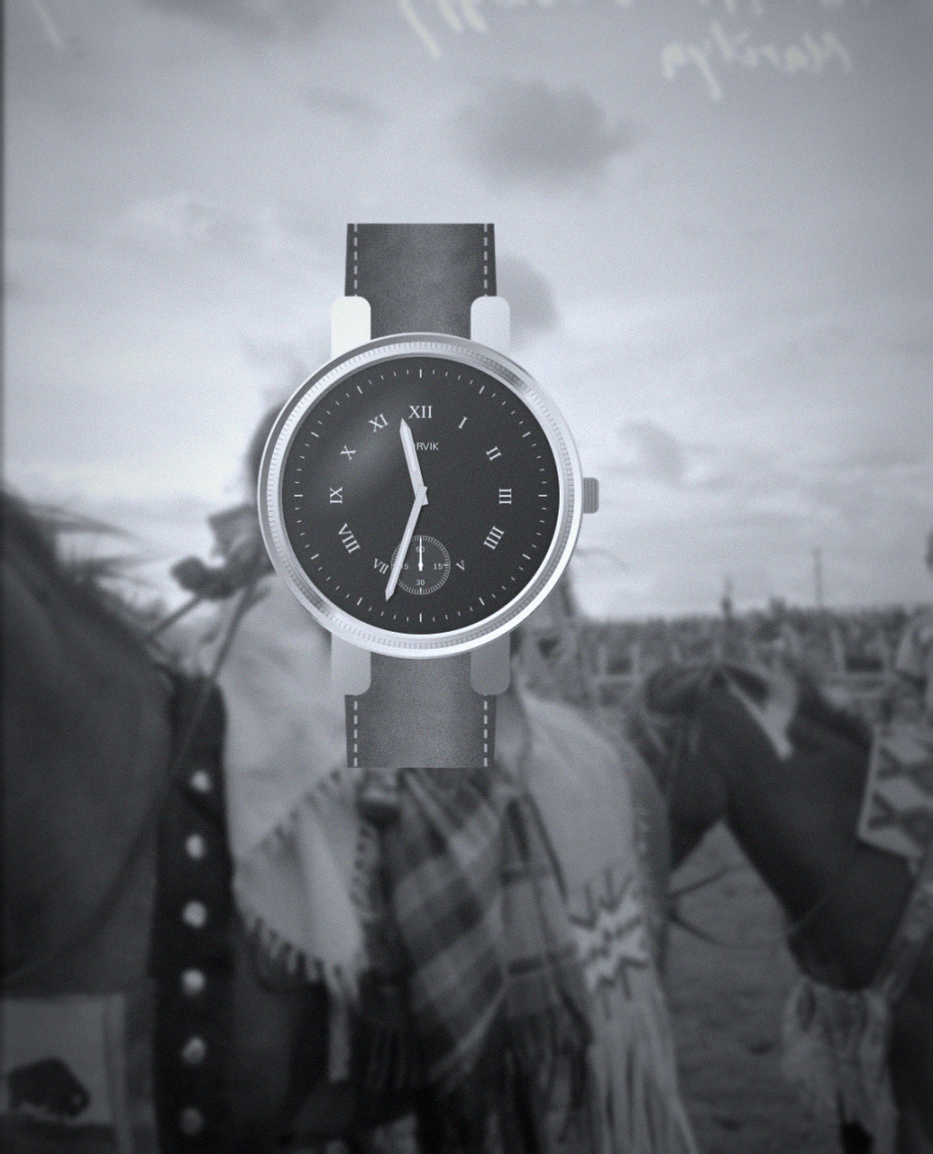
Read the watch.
11:33
